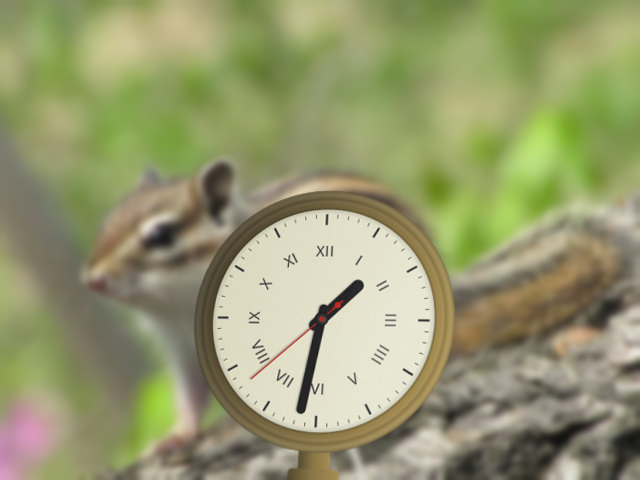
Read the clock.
1:31:38
